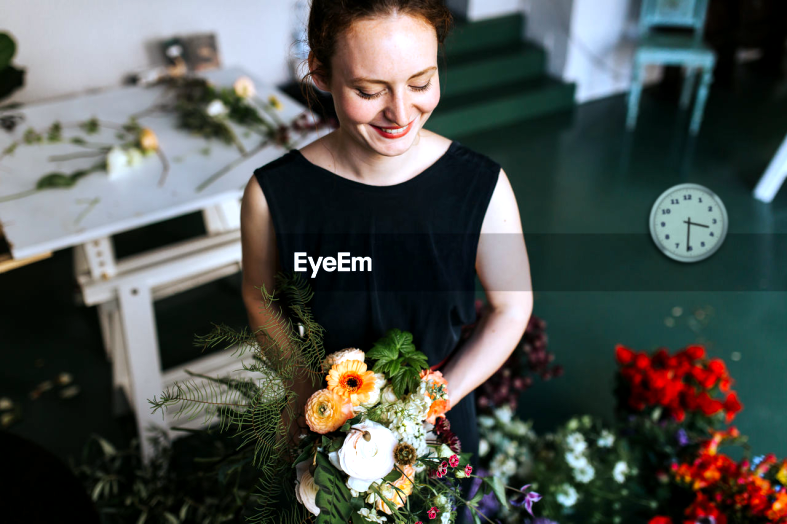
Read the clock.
3:31
